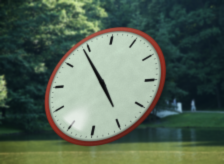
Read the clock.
4:54
